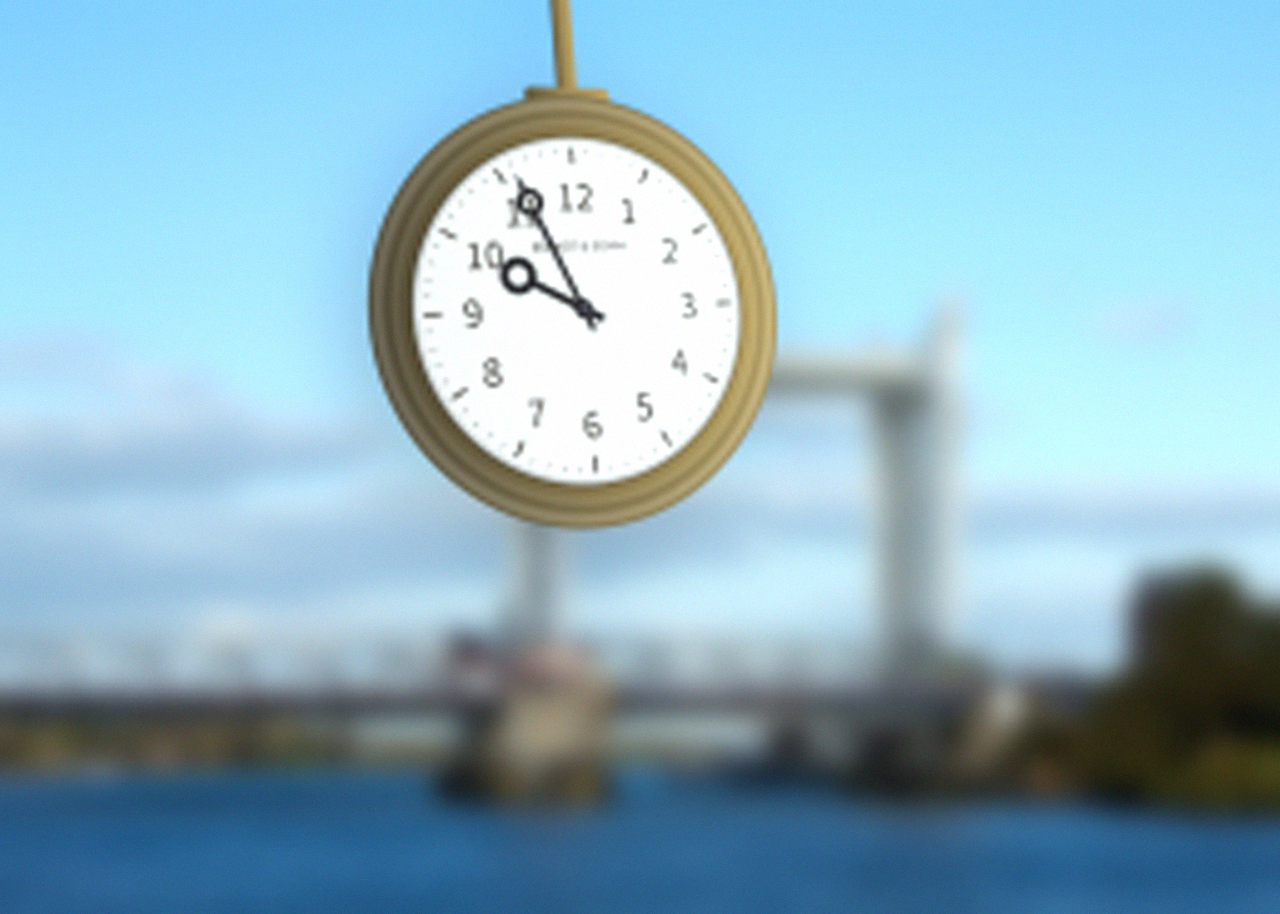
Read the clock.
9:56
